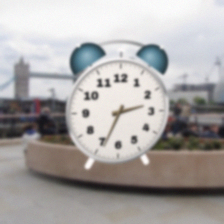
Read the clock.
2:34
